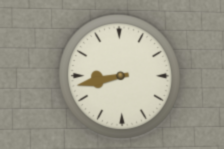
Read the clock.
8:43
